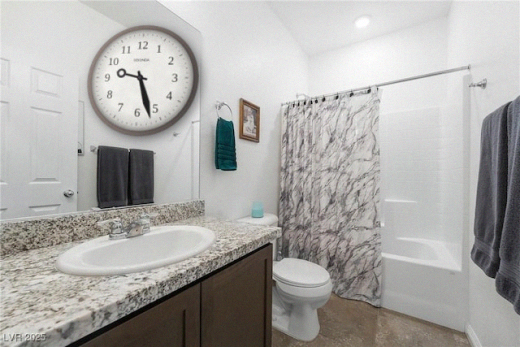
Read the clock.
9:27
